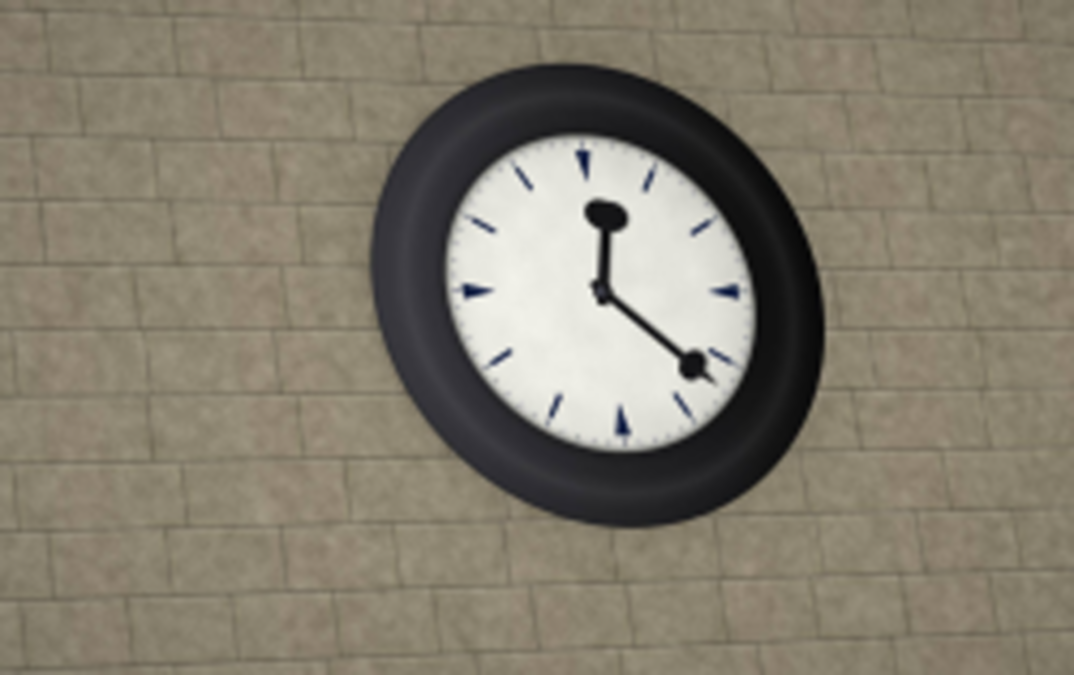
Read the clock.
12:22
